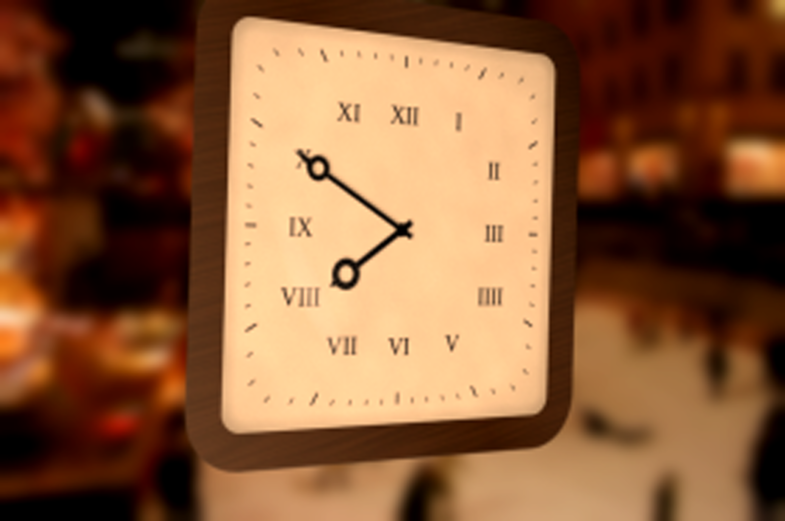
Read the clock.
7:50
